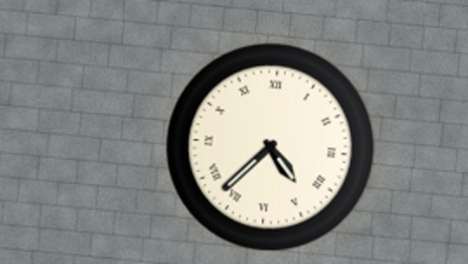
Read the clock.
4:37
